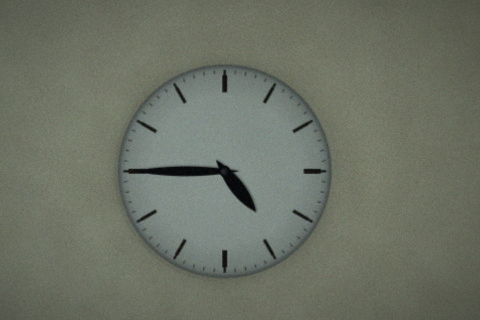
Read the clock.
4:45
